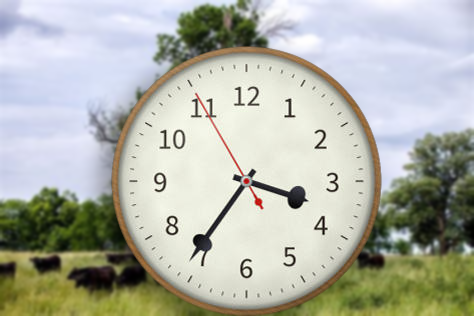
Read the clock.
3:35:55
